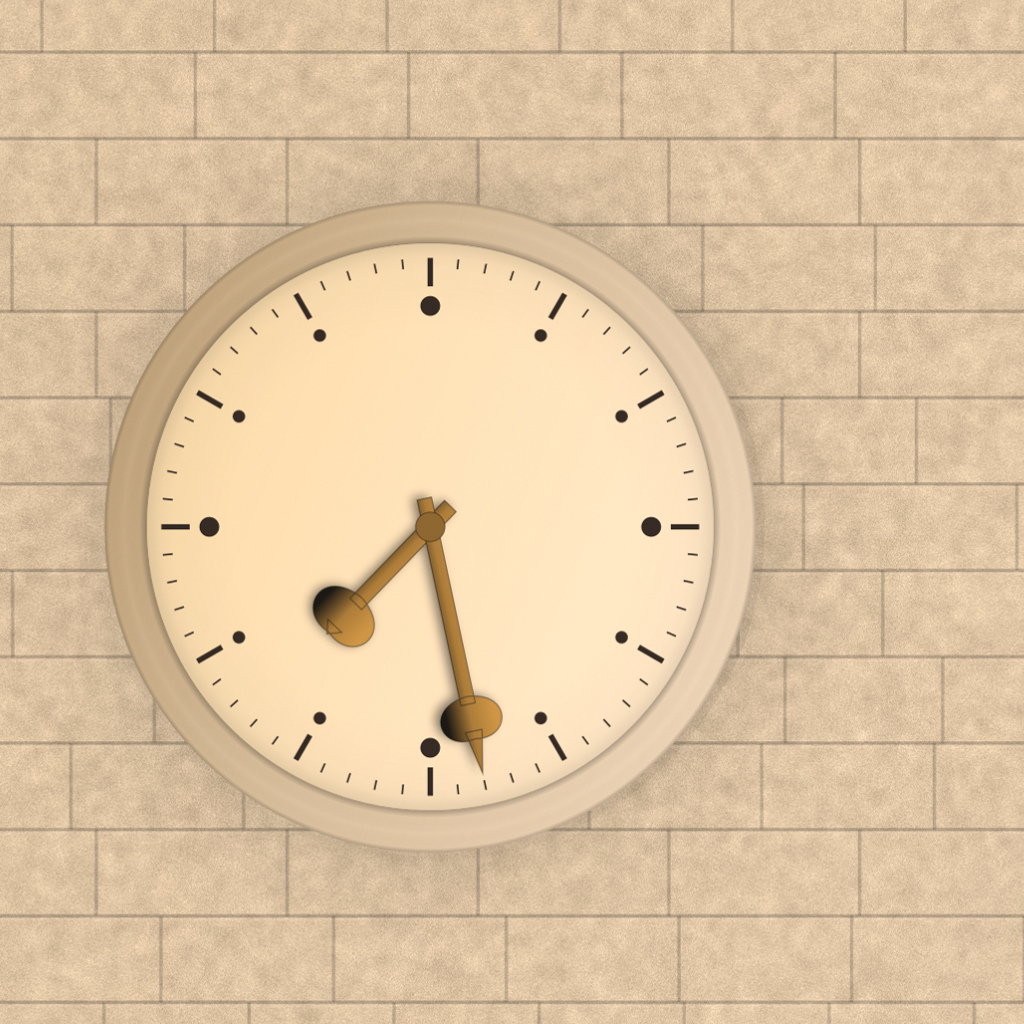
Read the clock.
7:28
